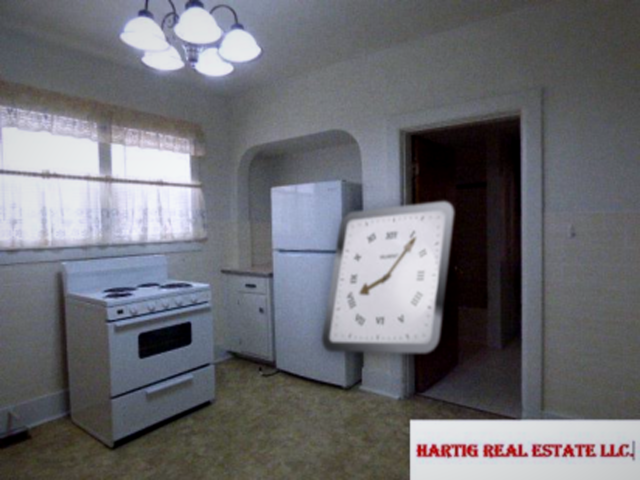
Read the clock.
8:06
